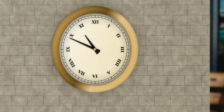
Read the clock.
10:49
